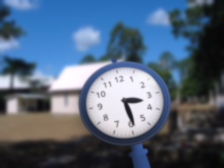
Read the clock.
3:29
